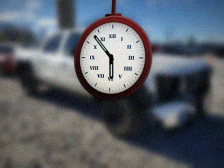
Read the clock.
5:53
